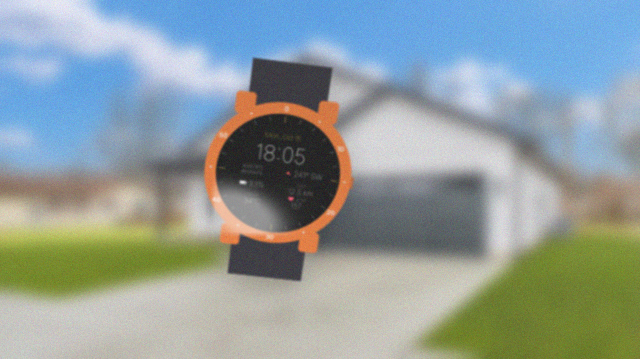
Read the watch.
18:05
